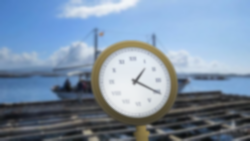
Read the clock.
1:20
